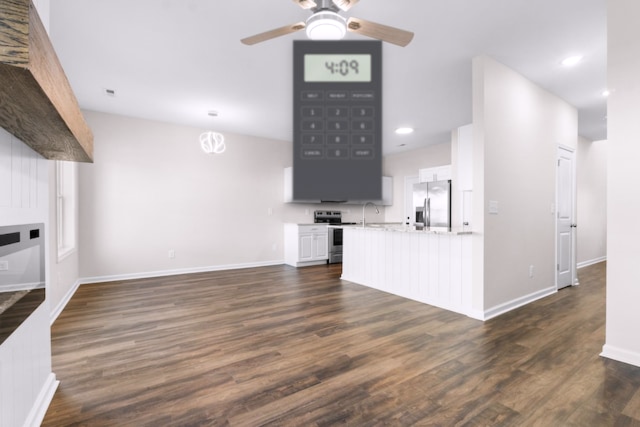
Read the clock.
4:09
